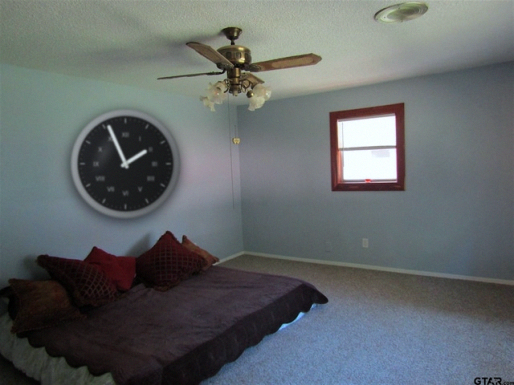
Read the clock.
1:56
